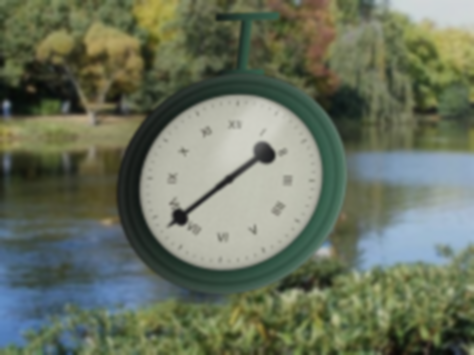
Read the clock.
1:38
